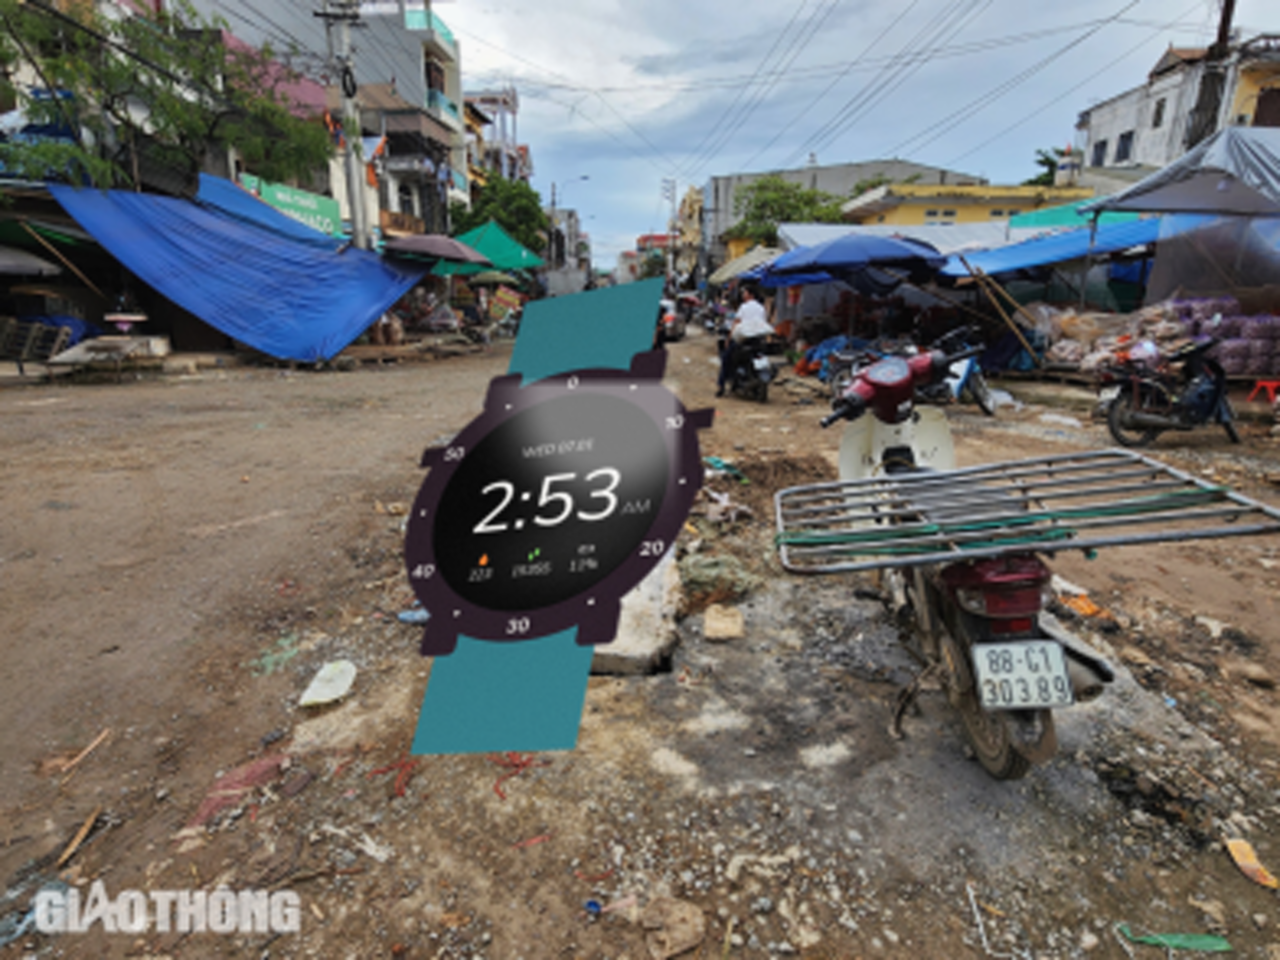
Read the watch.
2:53
